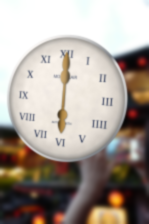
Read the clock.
6:00
